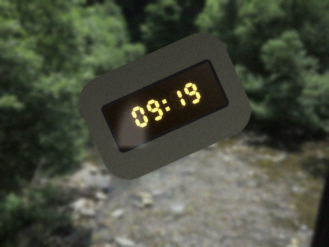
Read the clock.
9:19
